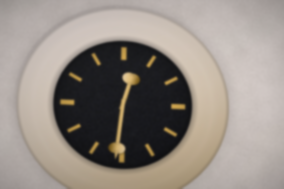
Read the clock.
12:31
